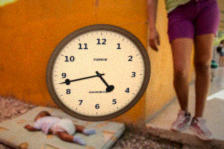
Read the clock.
4:43
